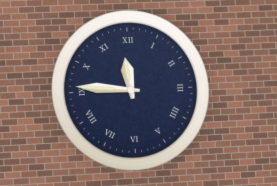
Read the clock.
11:46
